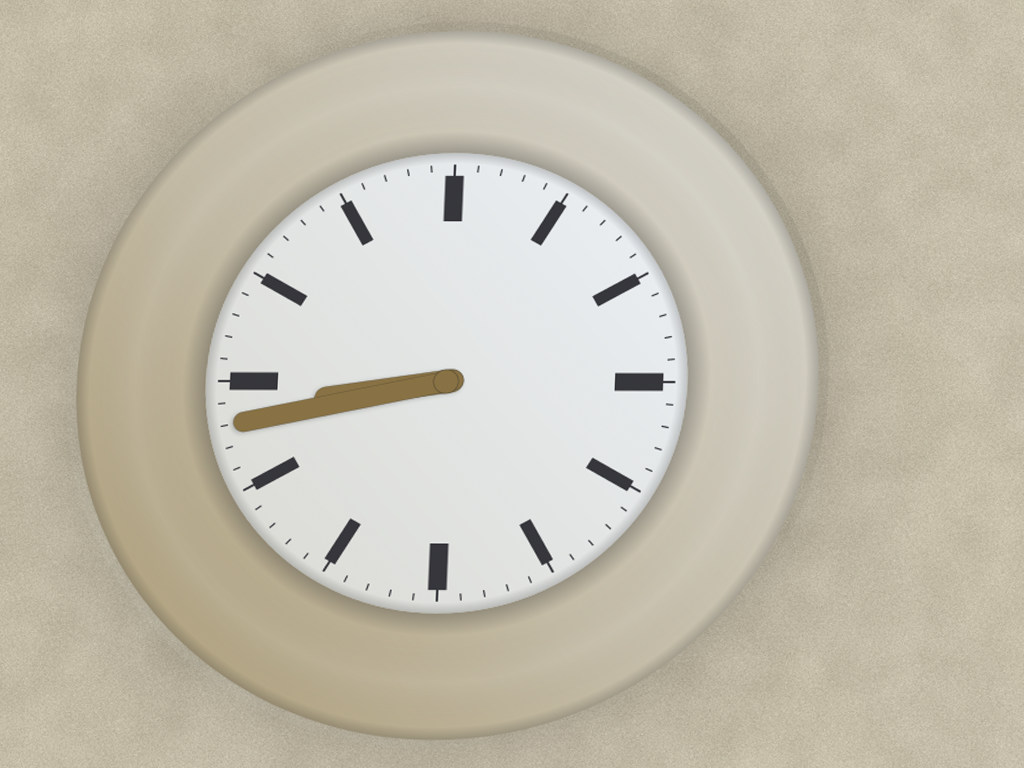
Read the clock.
8:43
